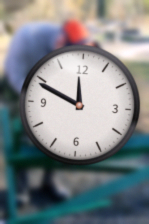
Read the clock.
11:49
